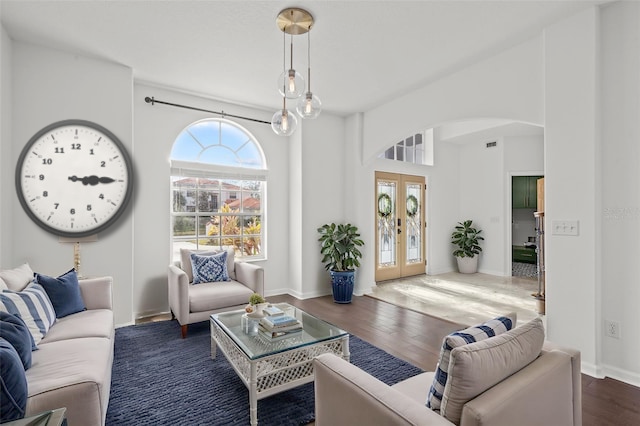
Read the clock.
3:15
